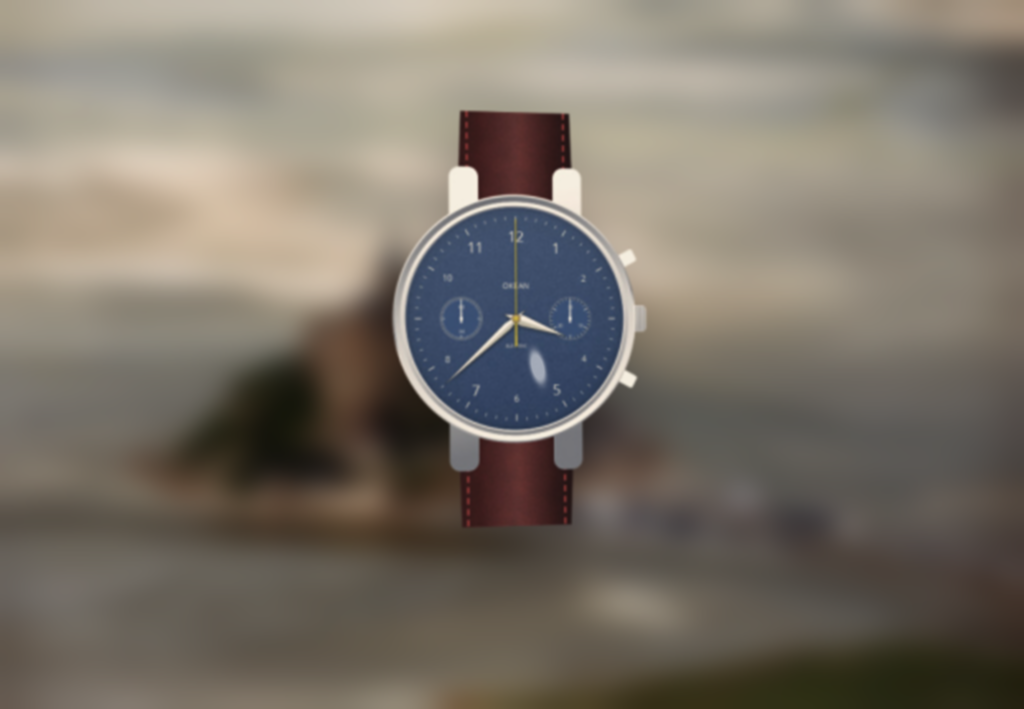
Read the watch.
3:38
